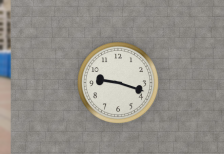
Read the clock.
9:18
